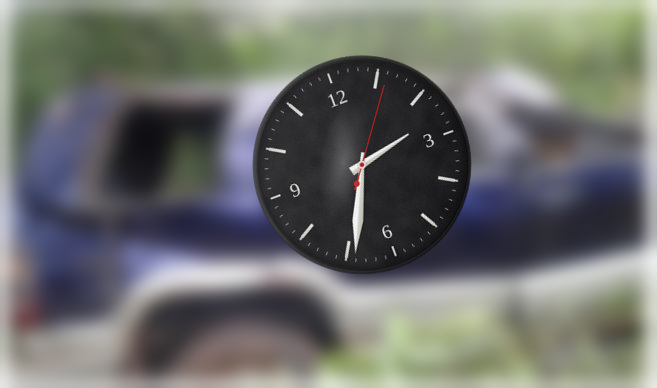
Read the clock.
2:34:06
